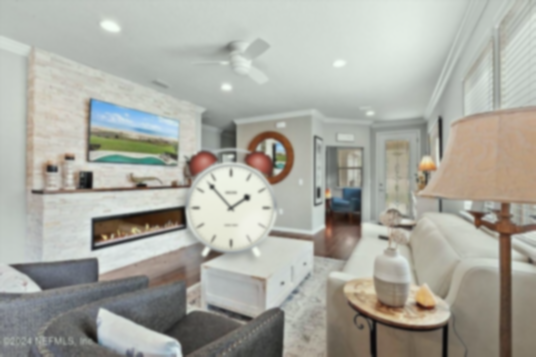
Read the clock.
1:53
